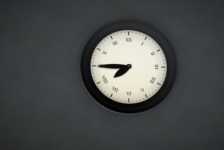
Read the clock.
7:45
